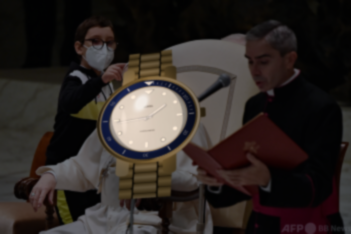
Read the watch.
1:44
